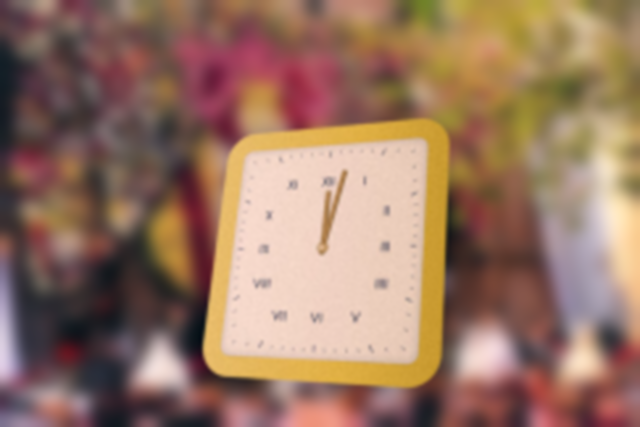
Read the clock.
12:02
